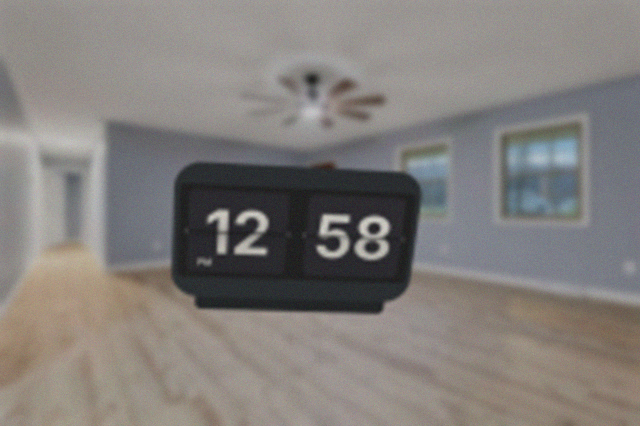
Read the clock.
12:58
